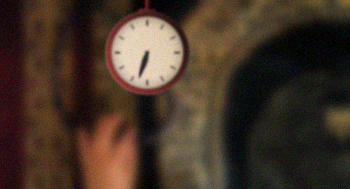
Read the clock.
6:33
